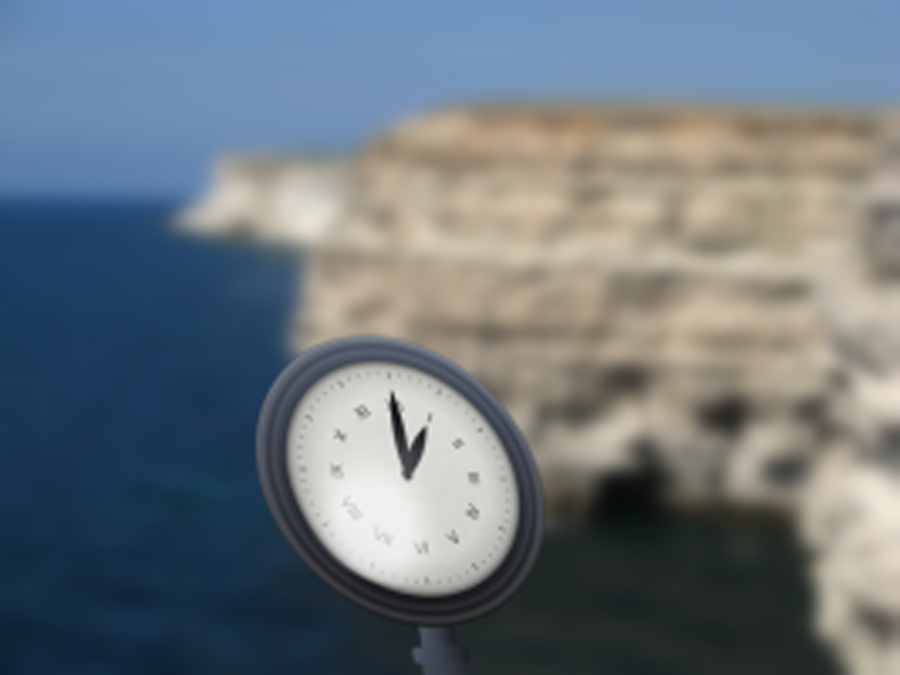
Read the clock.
1:00
